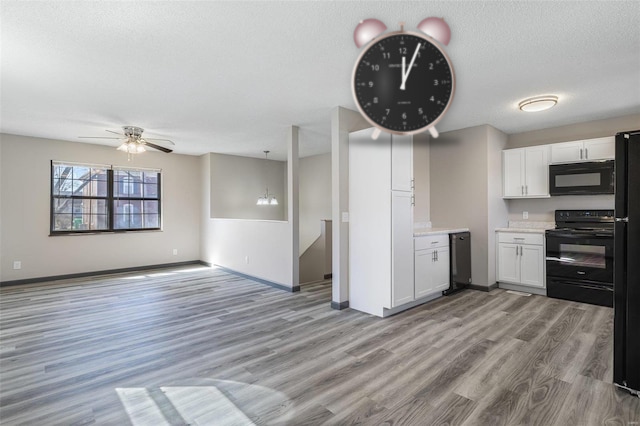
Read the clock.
12:04
